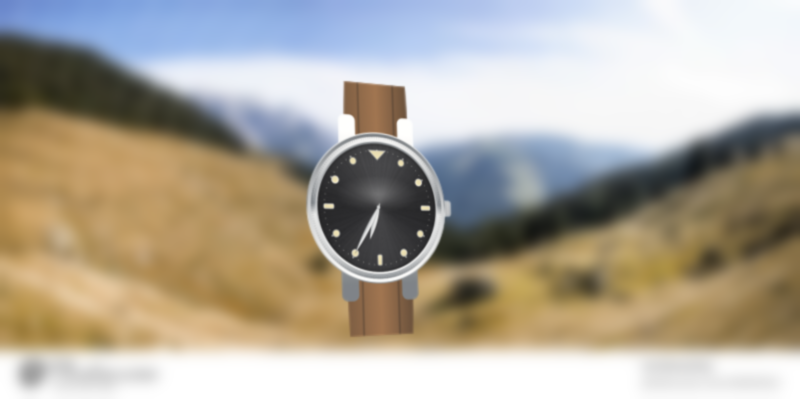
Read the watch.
6:35
